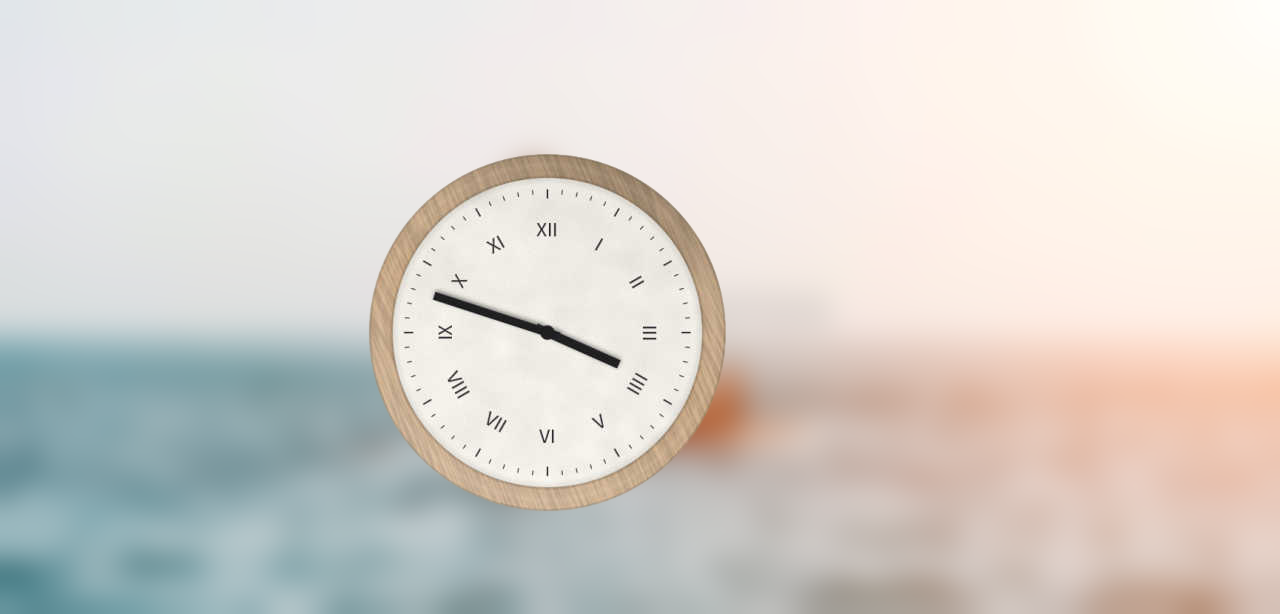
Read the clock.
3:48
